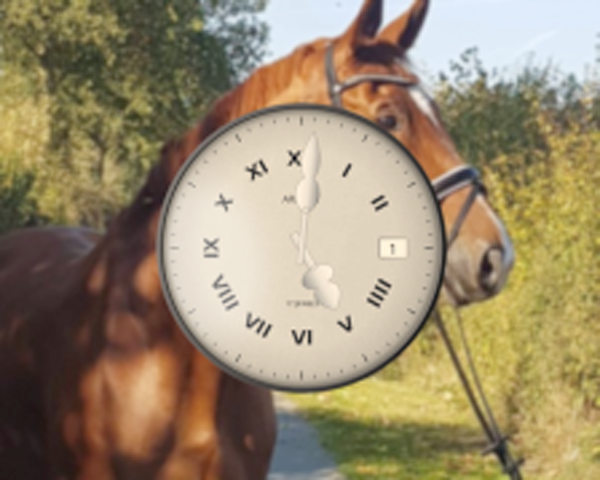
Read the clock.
5:01
